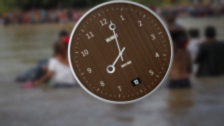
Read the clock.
8:02
